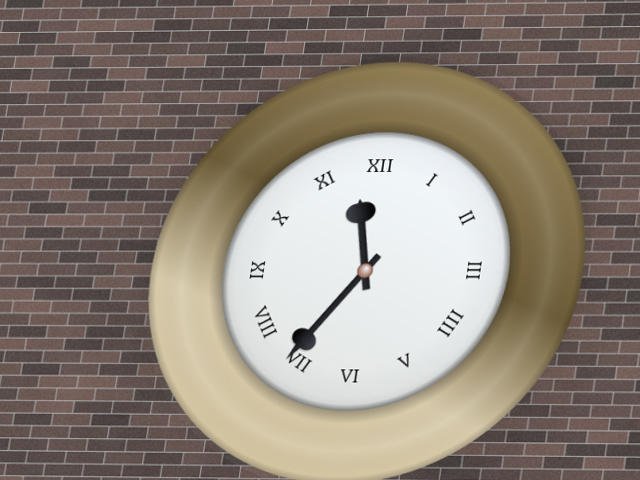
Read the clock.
11:36
